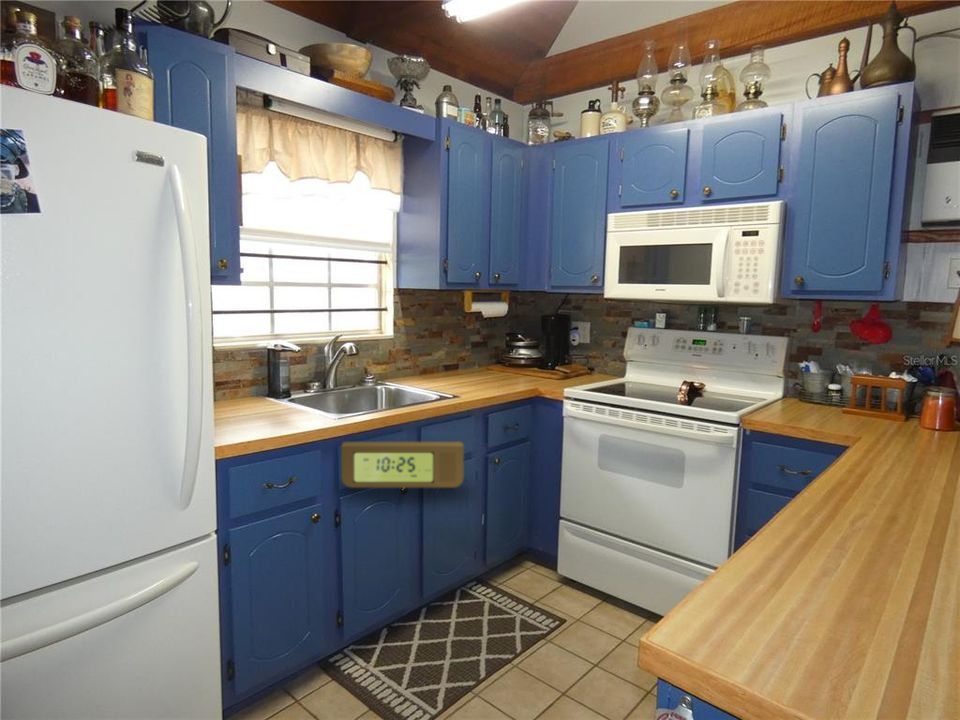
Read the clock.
10:25
